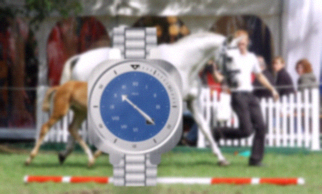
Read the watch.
10:22
